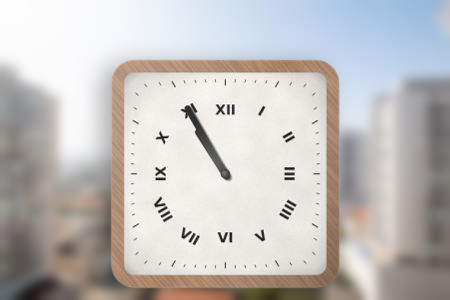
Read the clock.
10:55
